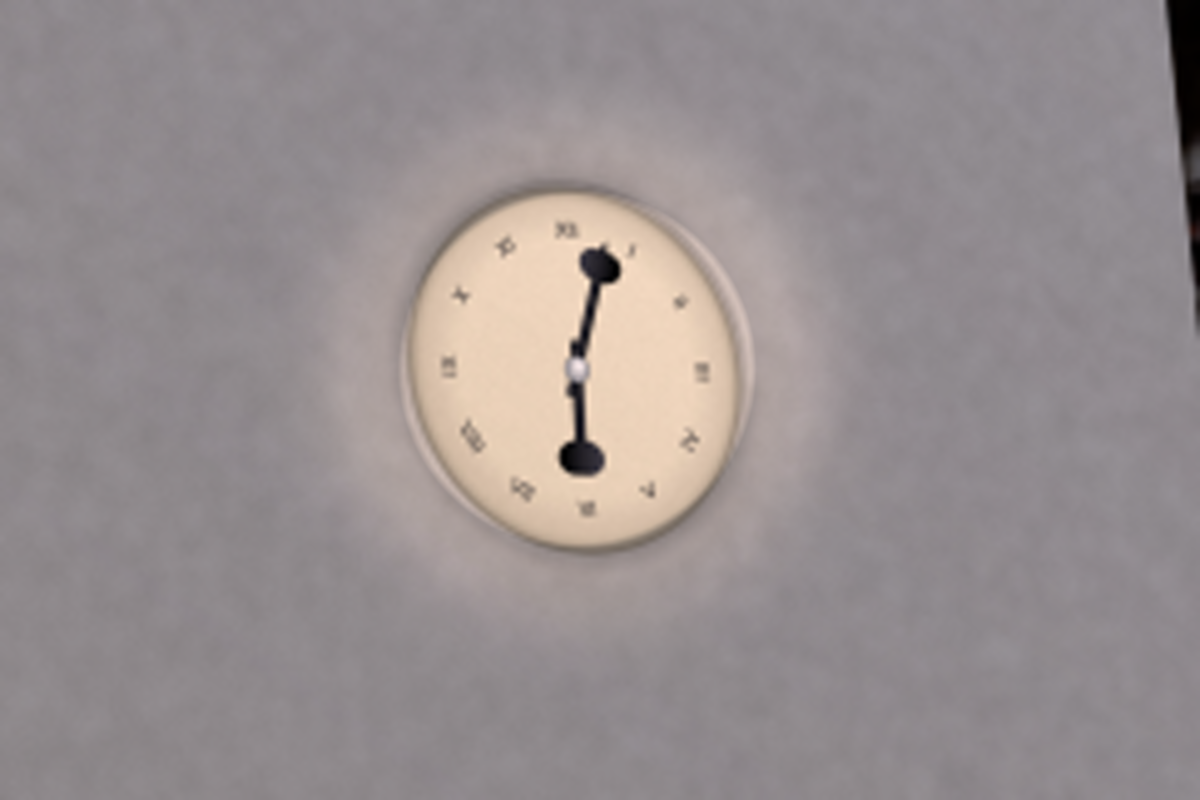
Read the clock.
6:03
